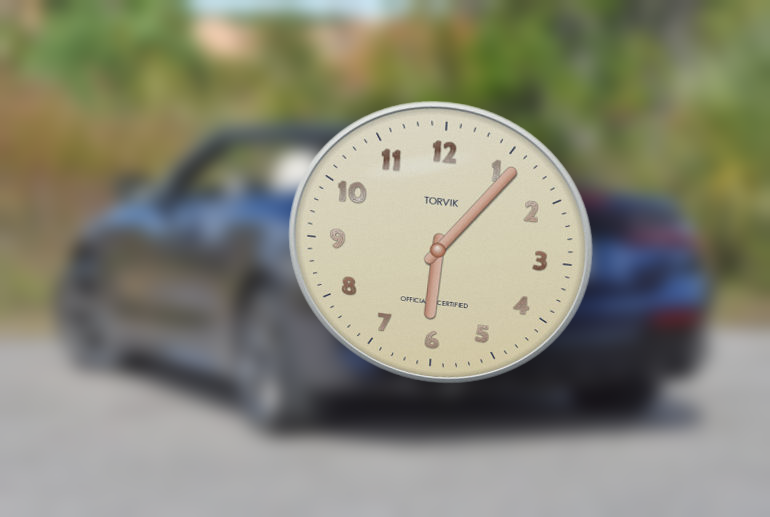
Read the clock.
6:06
